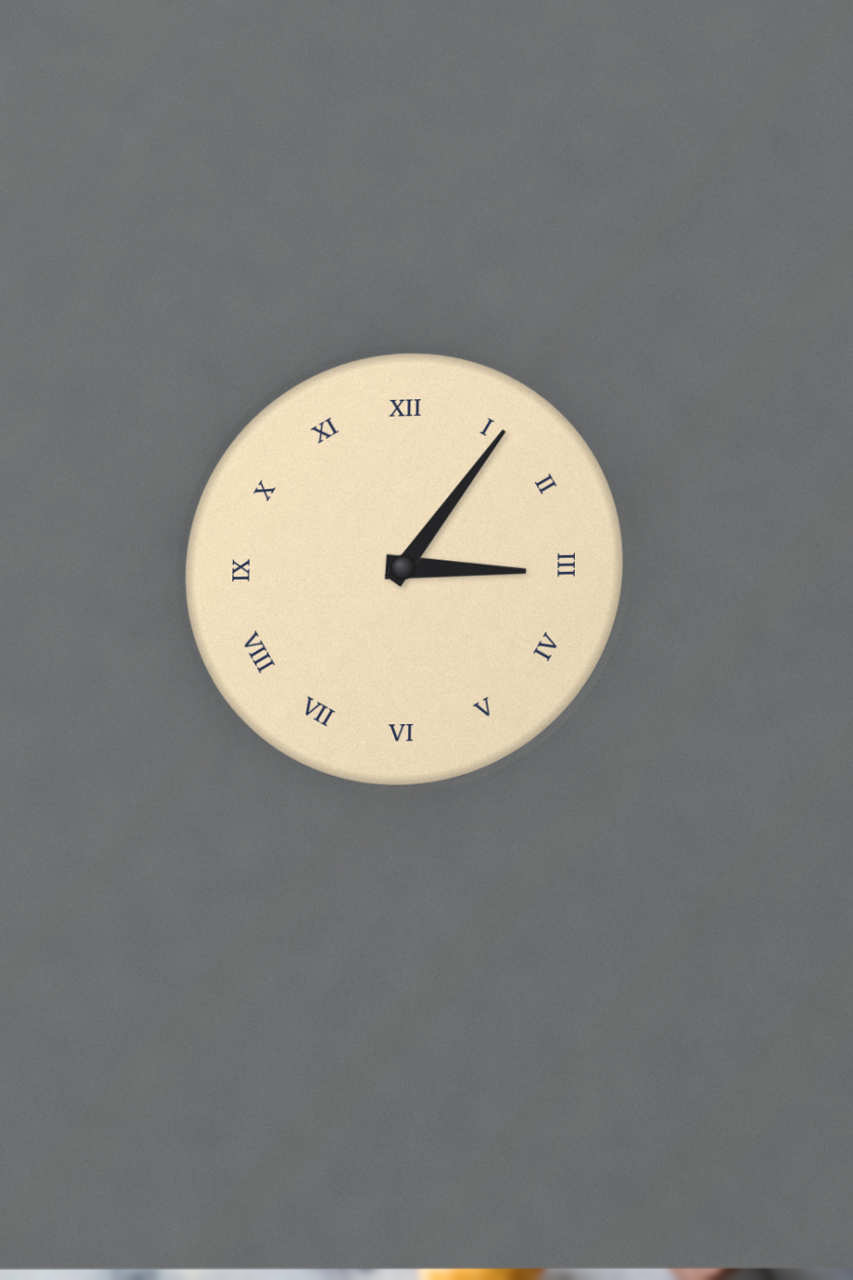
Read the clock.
3:06
